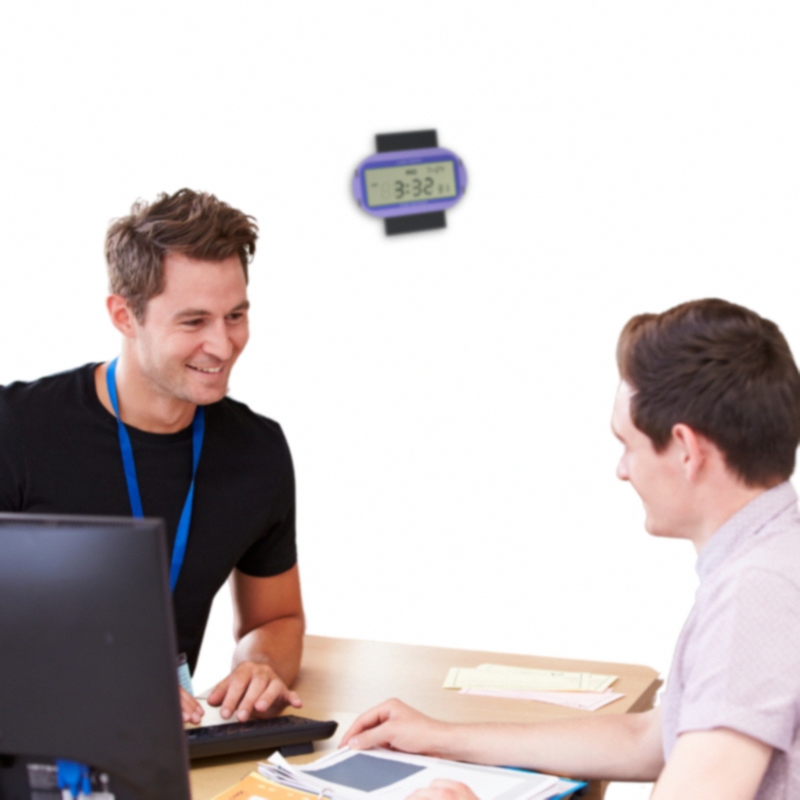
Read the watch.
3:32
